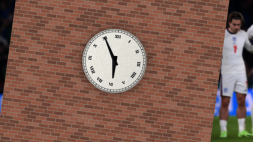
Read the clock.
5:55
